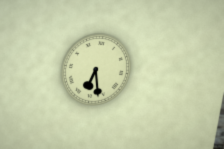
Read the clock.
6:27
